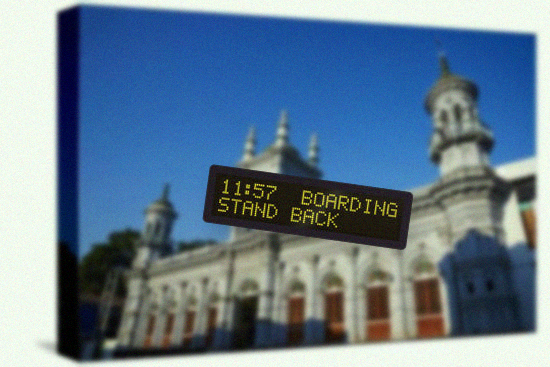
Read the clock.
11:57
